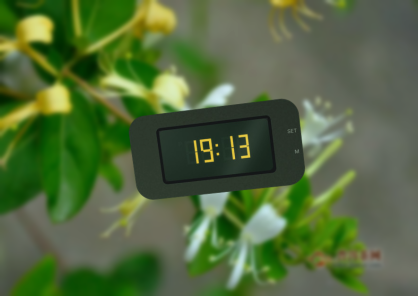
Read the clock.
19:13
